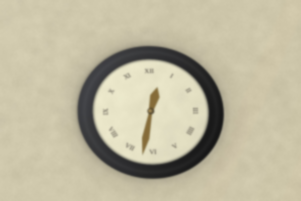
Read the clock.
12:32
